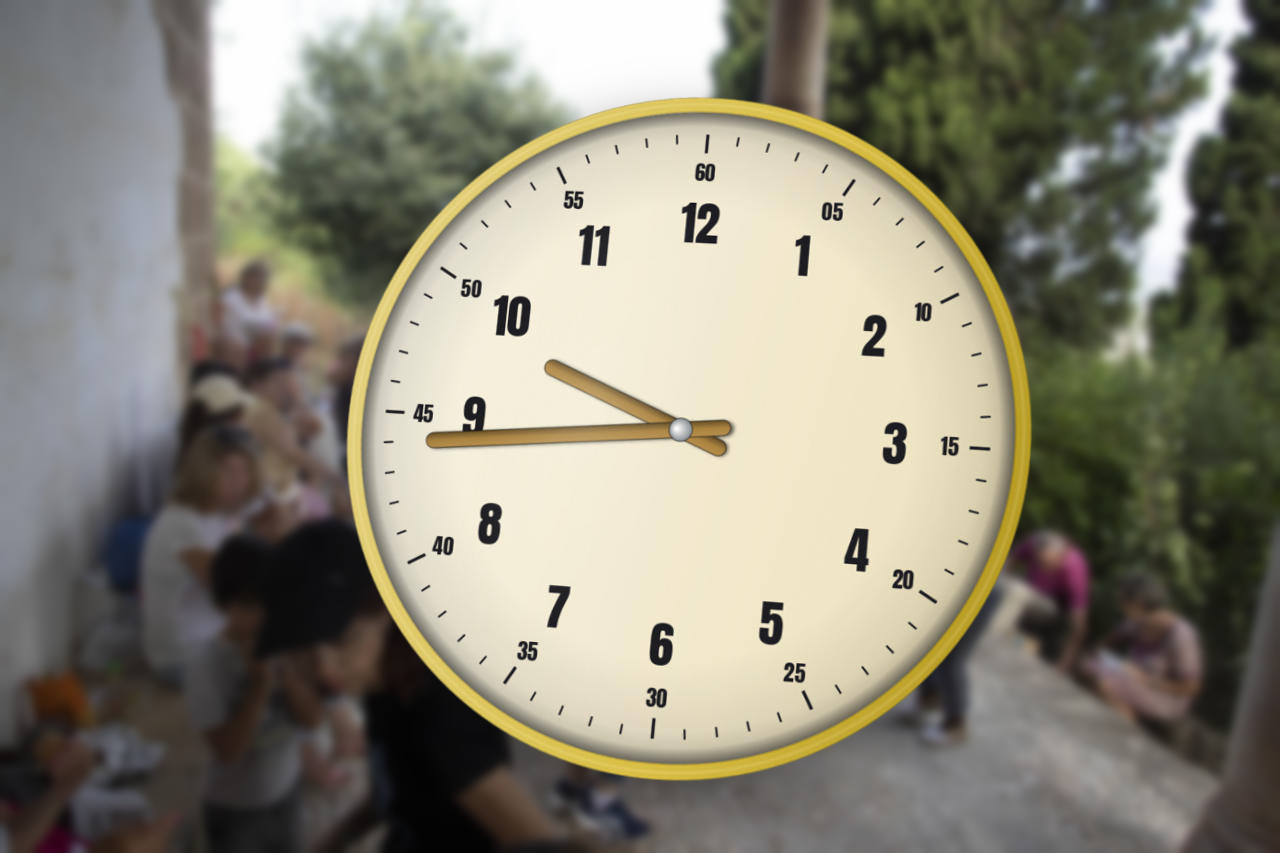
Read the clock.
9:44
